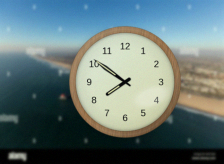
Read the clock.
7:51
